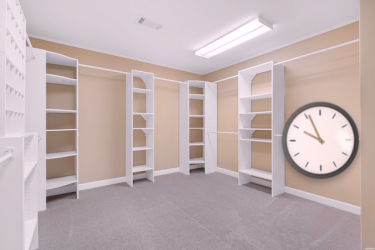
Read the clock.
9:56
